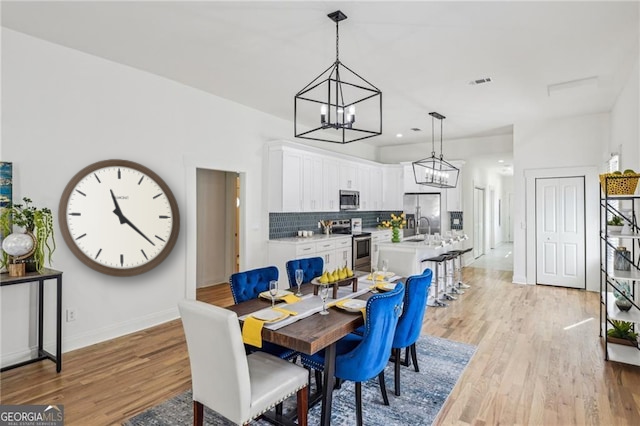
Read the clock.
11:22
